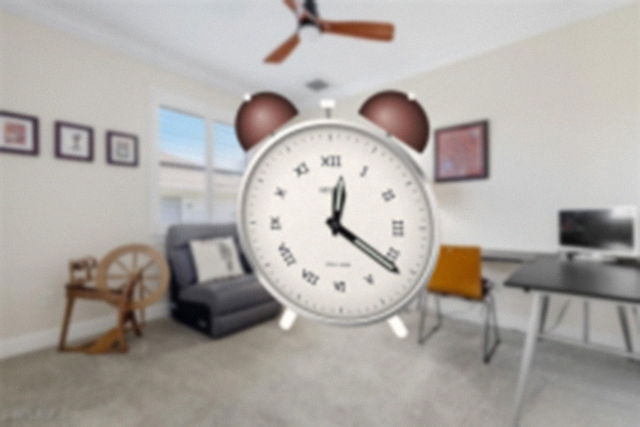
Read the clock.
12:21
